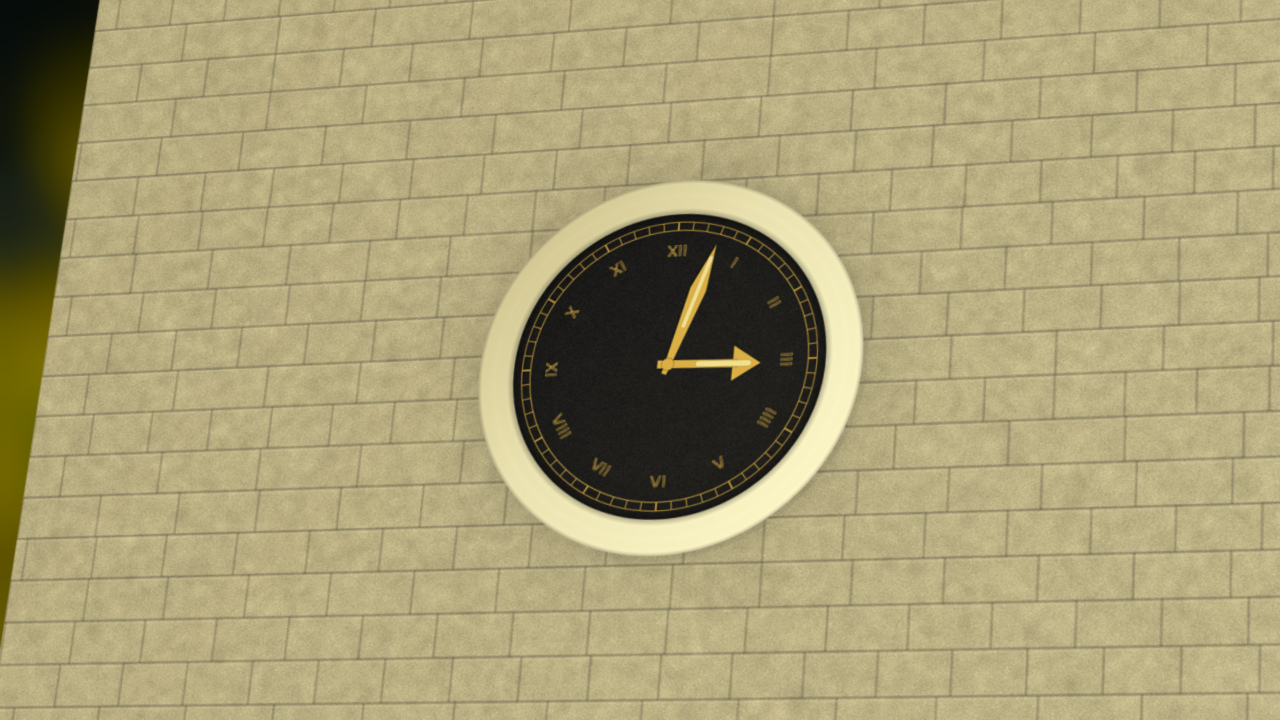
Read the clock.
3:03
